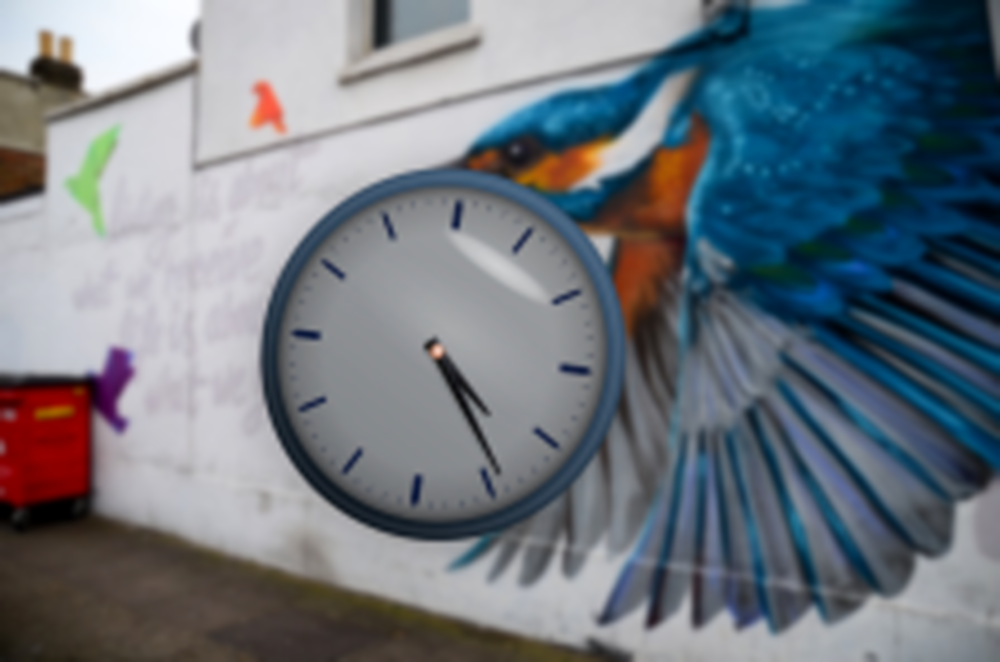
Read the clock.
4:24
